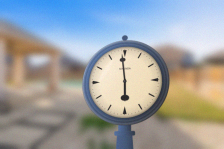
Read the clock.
5:59
